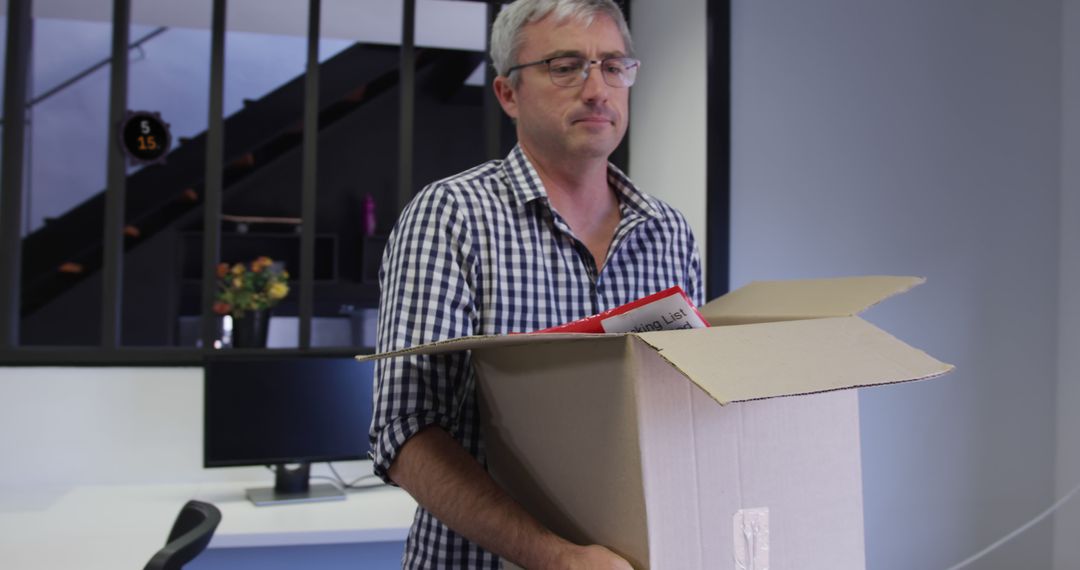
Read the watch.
5:15
